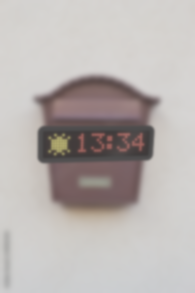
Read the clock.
13:34
